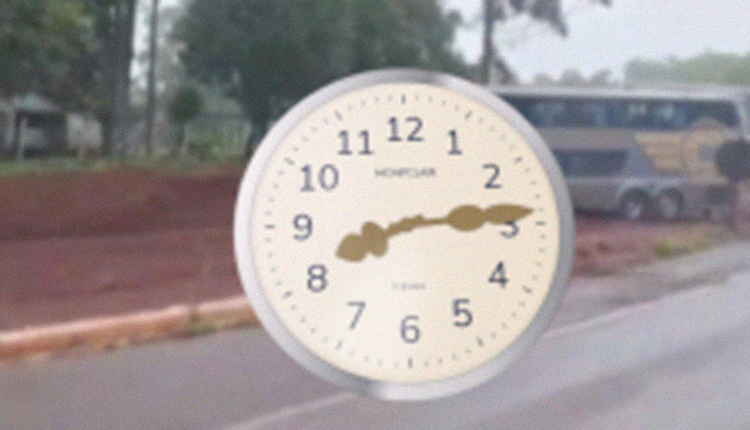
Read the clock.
8:14
